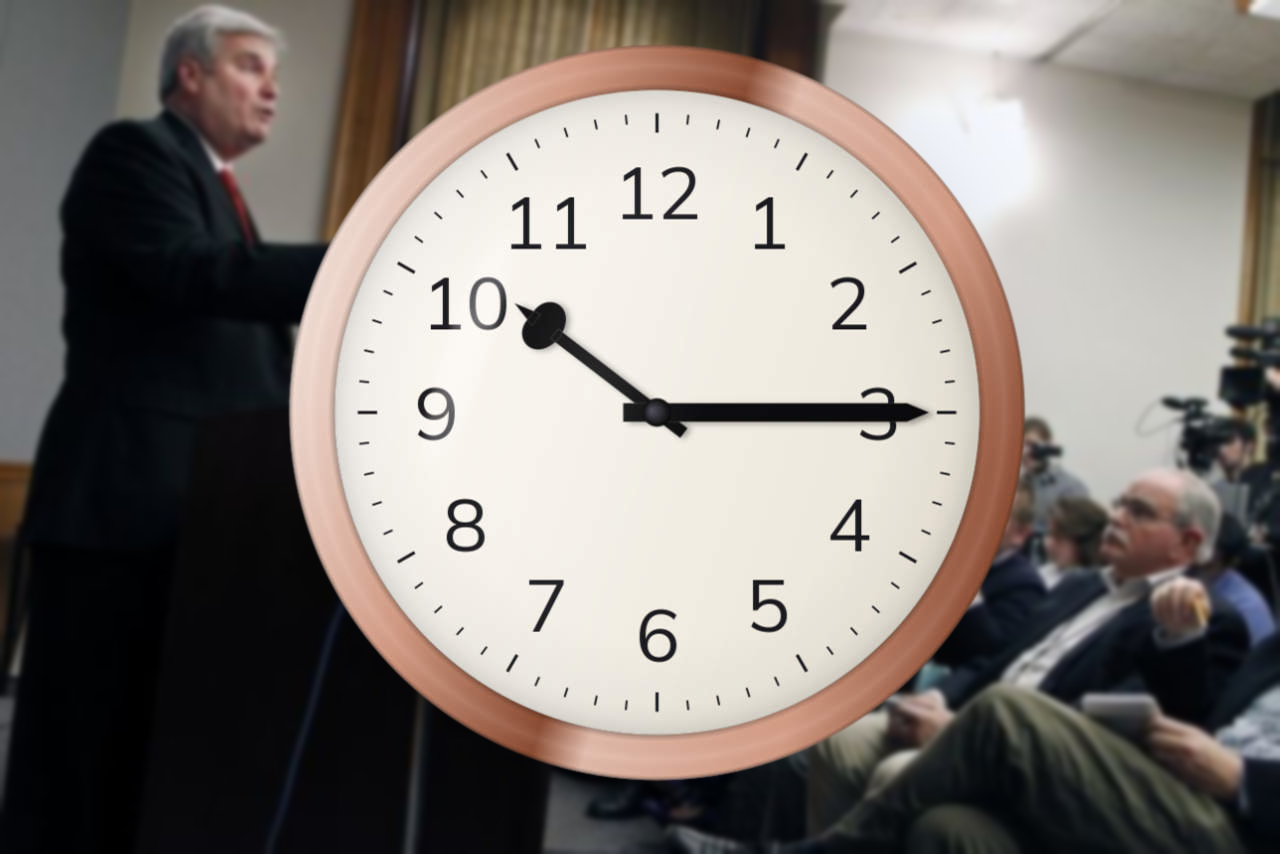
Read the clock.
10:15
